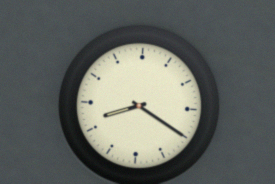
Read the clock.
8:20
